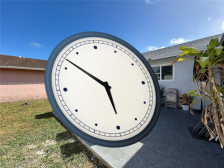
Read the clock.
5:52
